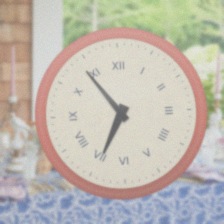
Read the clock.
6:54
